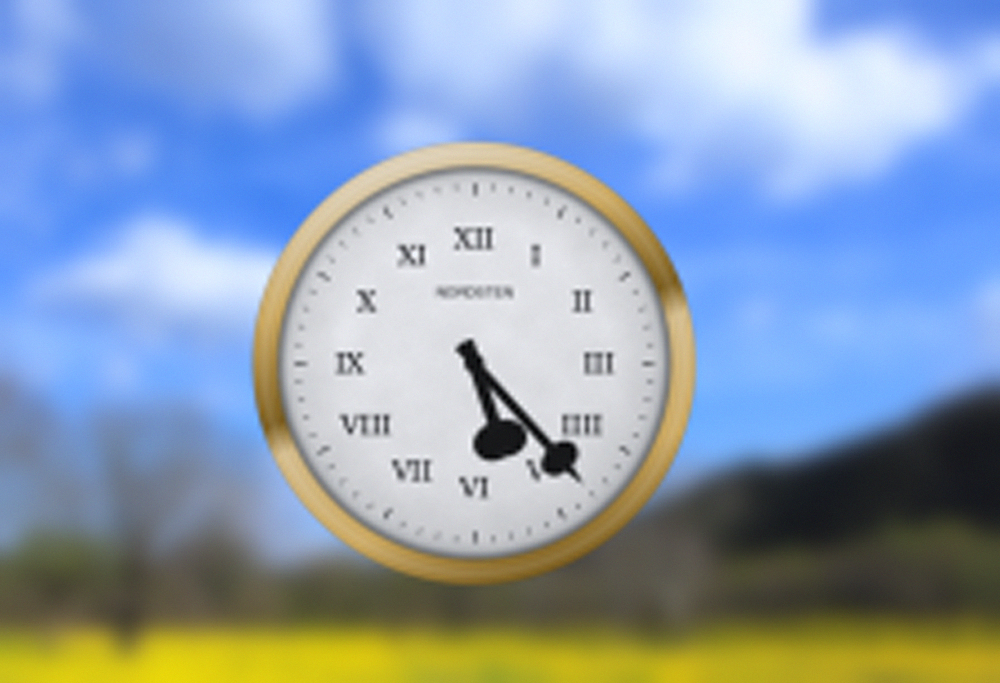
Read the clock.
5:23
